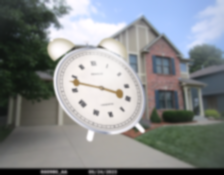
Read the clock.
3:48
